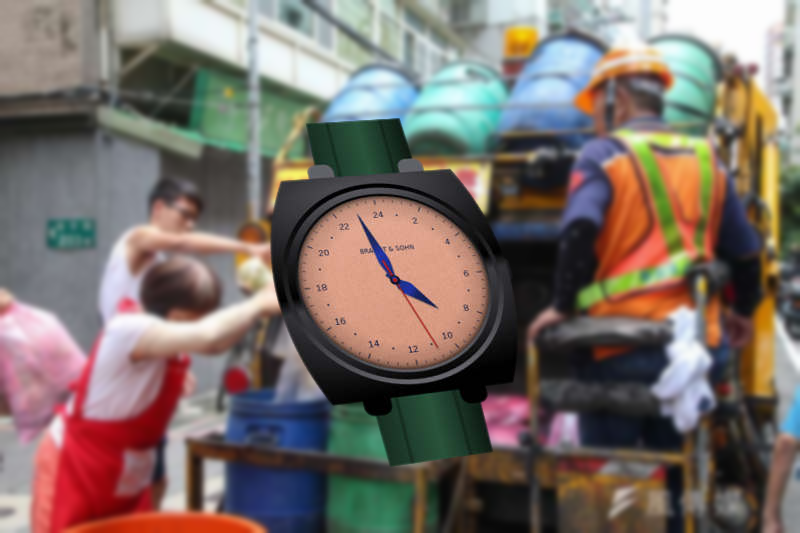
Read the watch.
8:57:27
